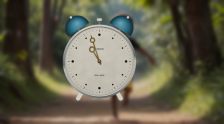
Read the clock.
10:57
